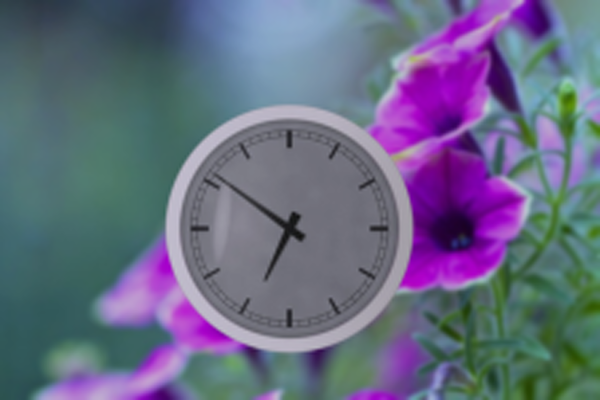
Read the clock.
6:51
